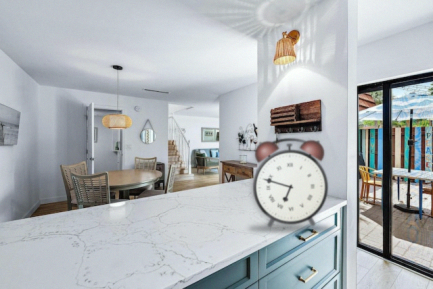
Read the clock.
6:48
